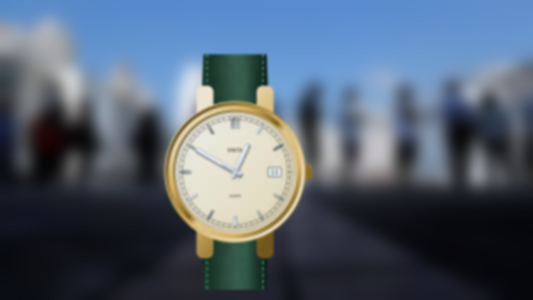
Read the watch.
12:50
